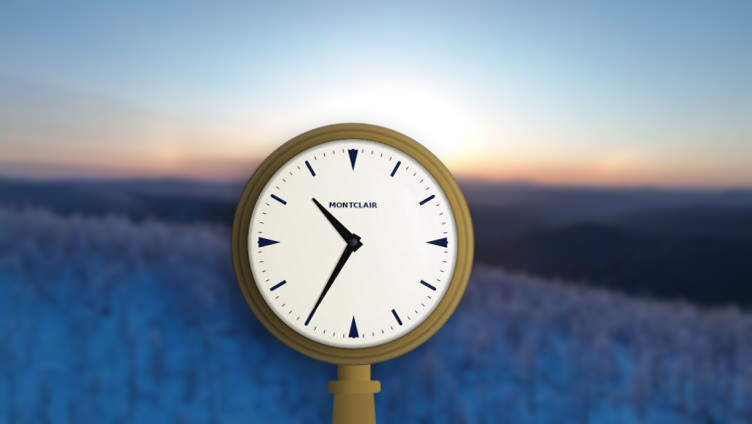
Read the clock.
10:35
